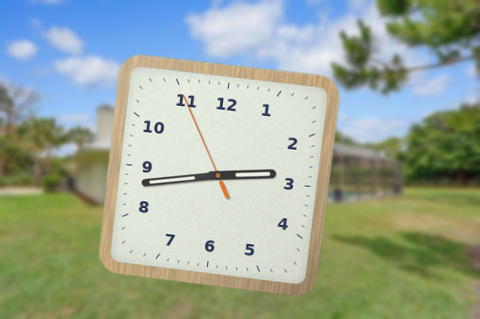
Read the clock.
2:42:55
